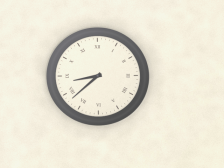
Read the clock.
8:38
